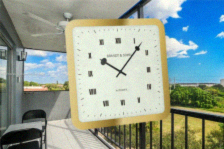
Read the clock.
10:07
